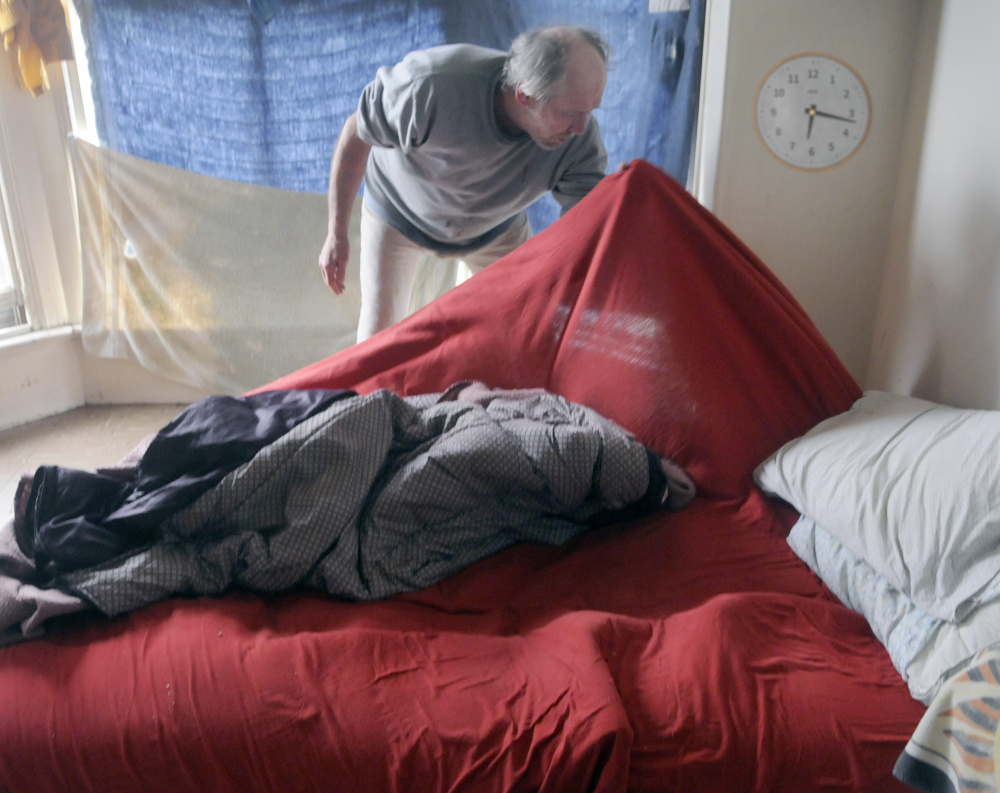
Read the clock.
6:17
